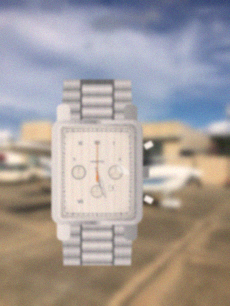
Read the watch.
5:27
